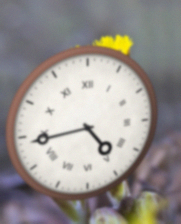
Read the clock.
4:44
